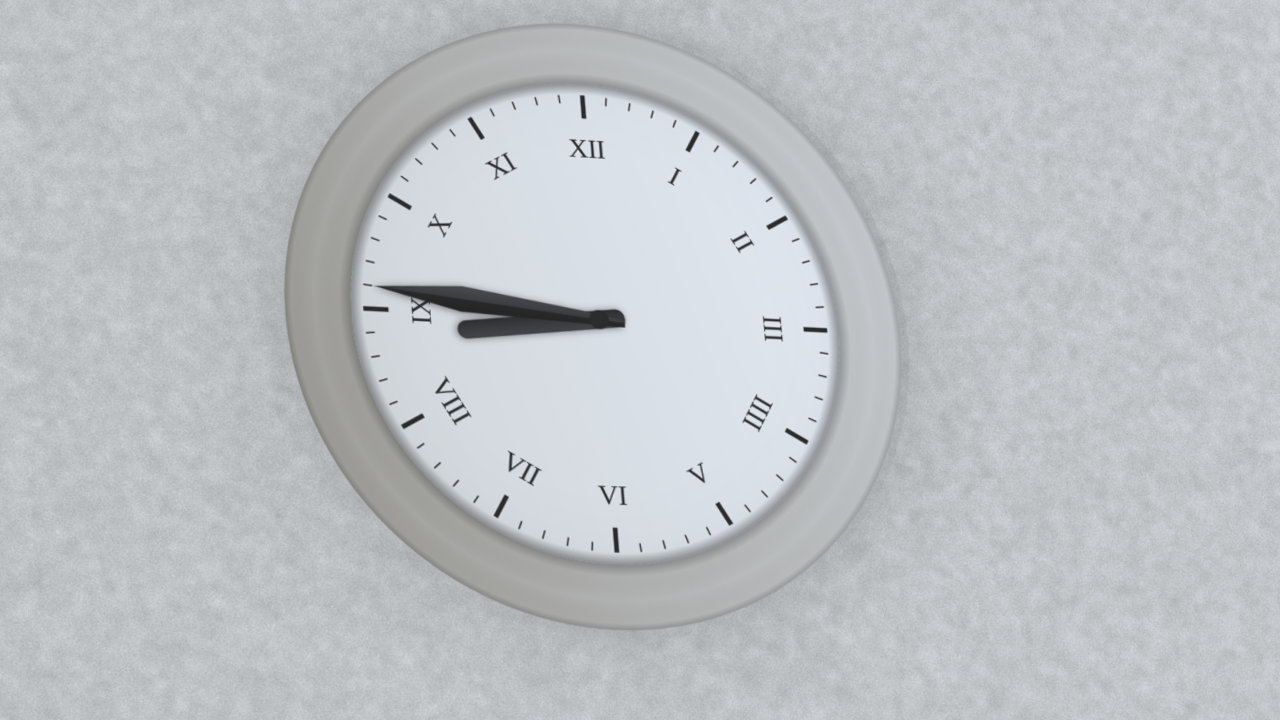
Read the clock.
8:46
